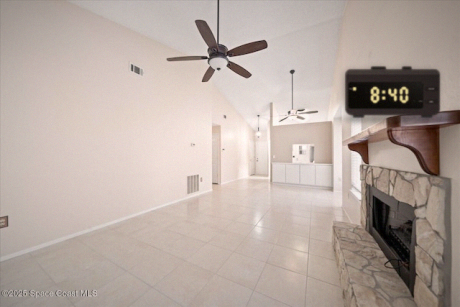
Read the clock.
8:40
